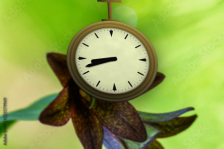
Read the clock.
8:42
